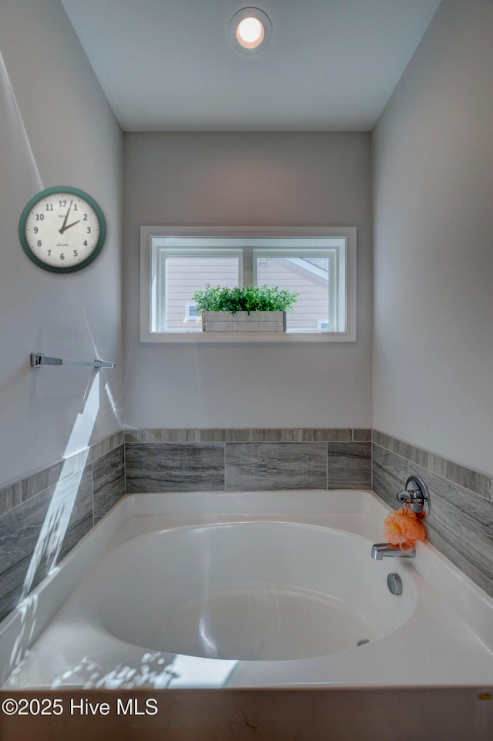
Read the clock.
2:03
